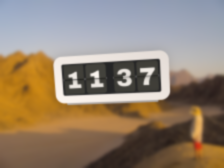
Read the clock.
11:37
